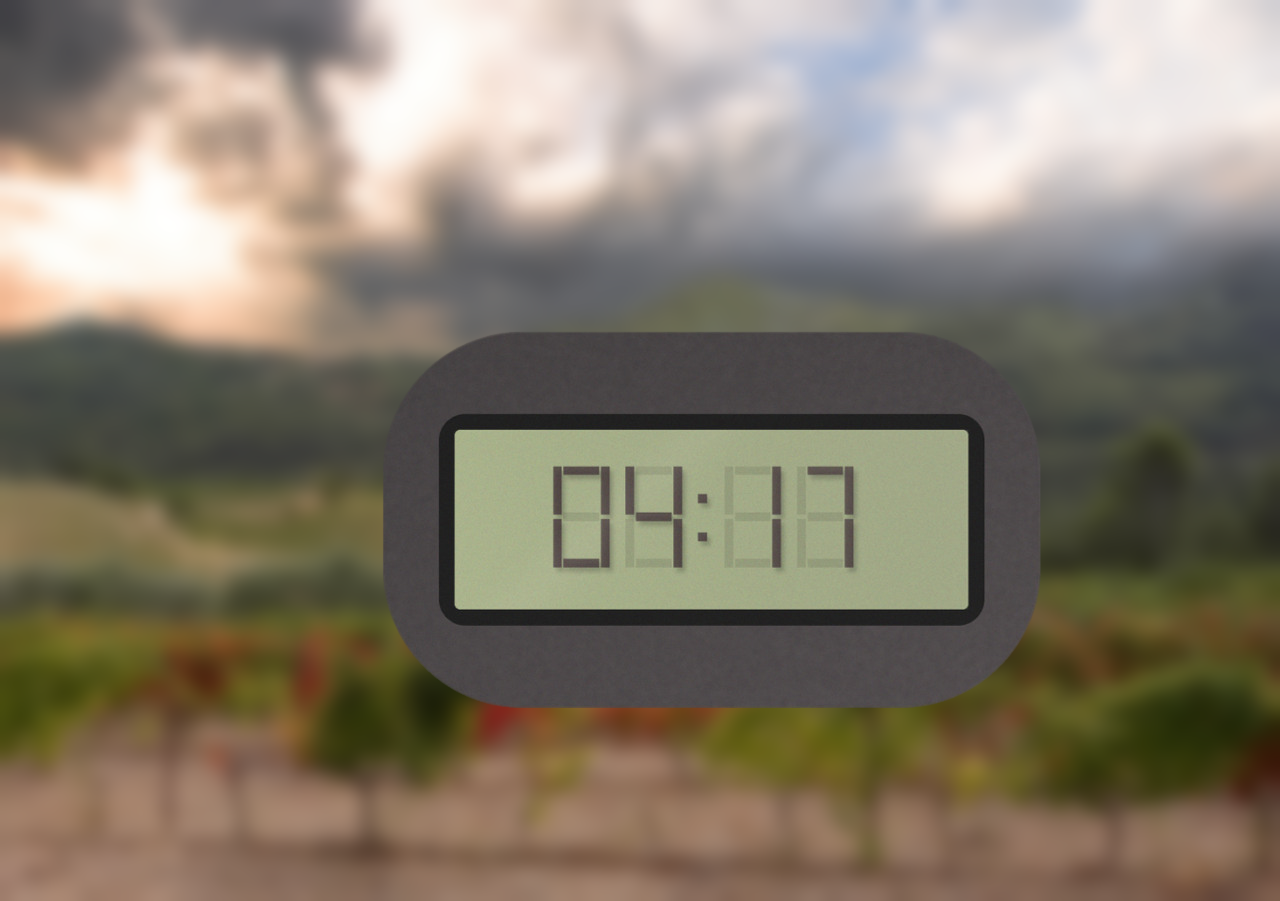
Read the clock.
4:17
